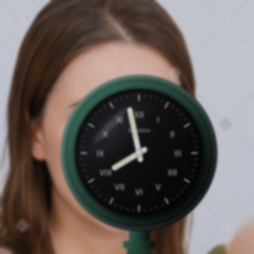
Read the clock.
7:58
